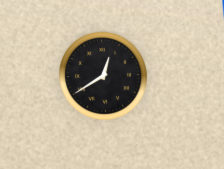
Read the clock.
12:40
